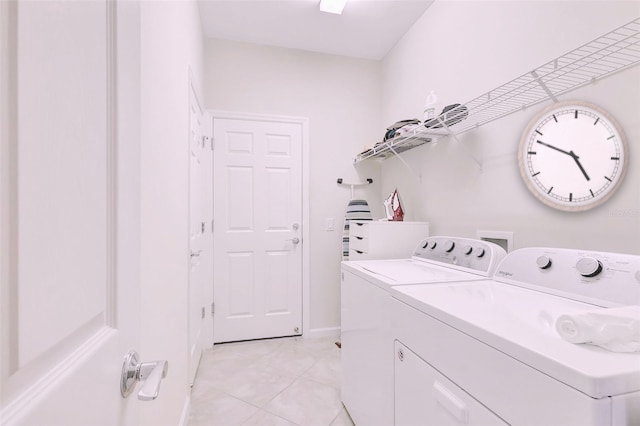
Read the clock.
4:48
